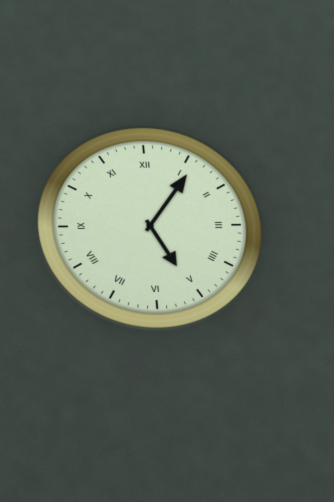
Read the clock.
5:06
